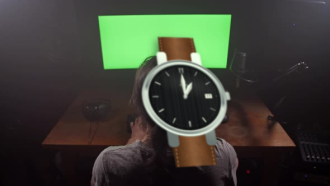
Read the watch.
1:00
